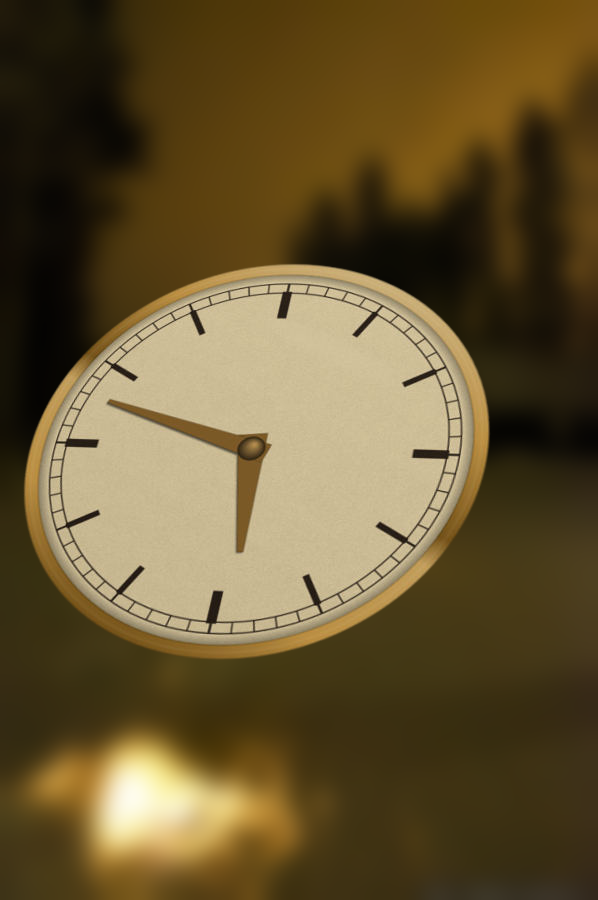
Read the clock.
5:48
